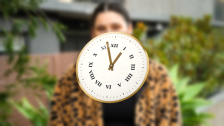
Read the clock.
12:57
